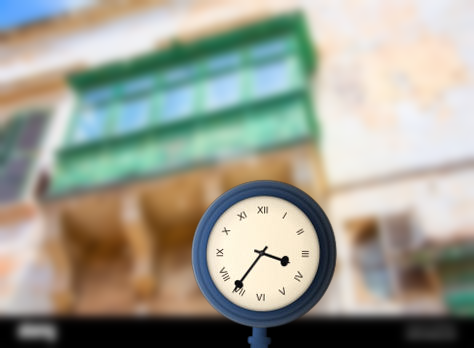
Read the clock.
3:36
